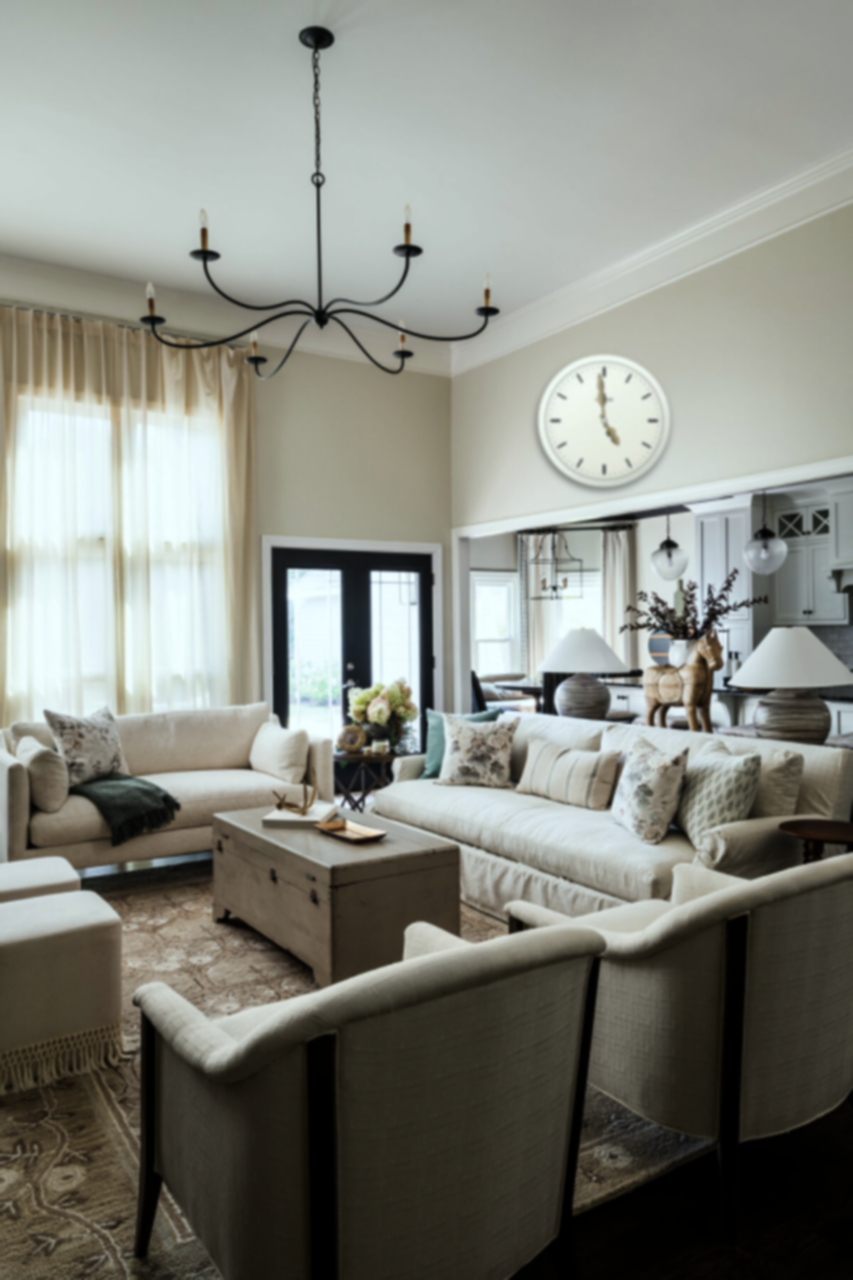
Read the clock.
4:59
